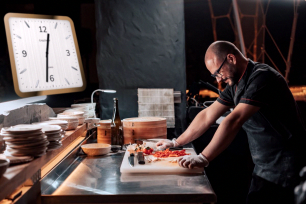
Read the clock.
12:32
